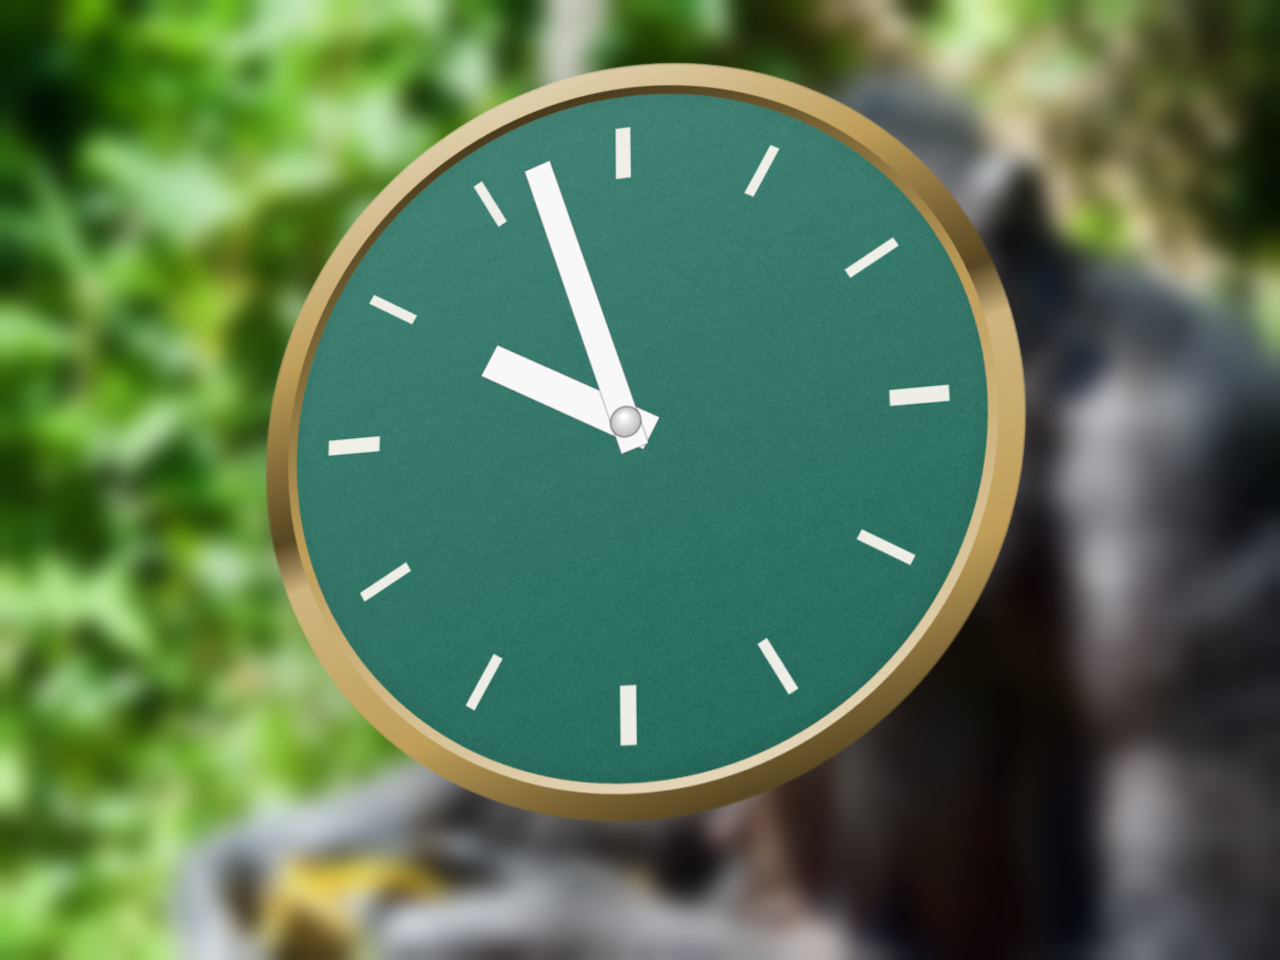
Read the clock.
9:57
